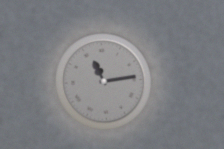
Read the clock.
11:14
